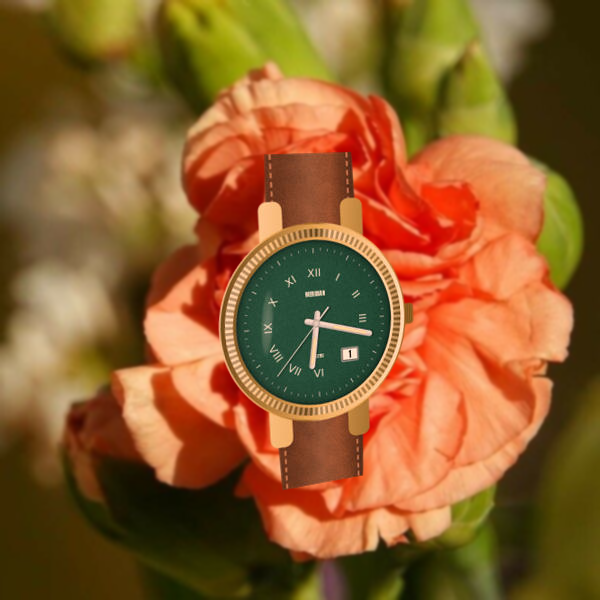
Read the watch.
6:17:37
